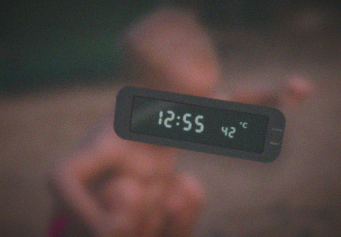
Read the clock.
12:55
